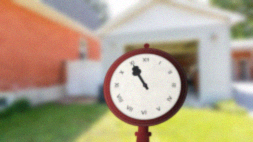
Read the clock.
10:55
